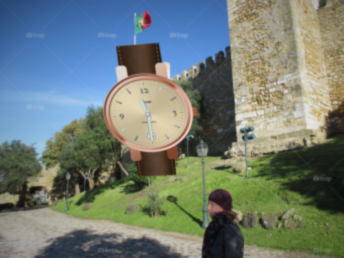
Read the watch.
11:30
